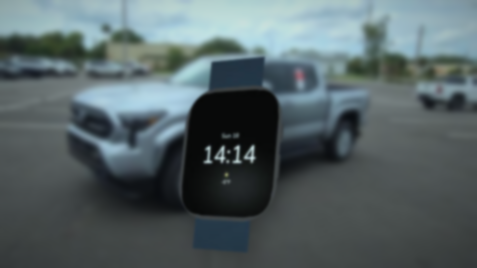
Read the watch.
14:14
